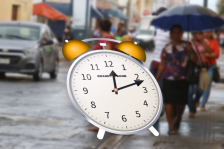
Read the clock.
12:12
